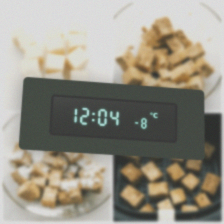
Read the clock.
12:04
